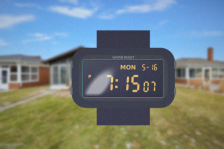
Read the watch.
7:15:07
